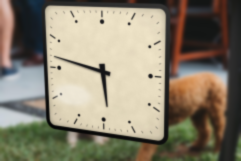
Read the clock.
5:47
